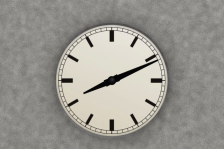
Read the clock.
8:11
